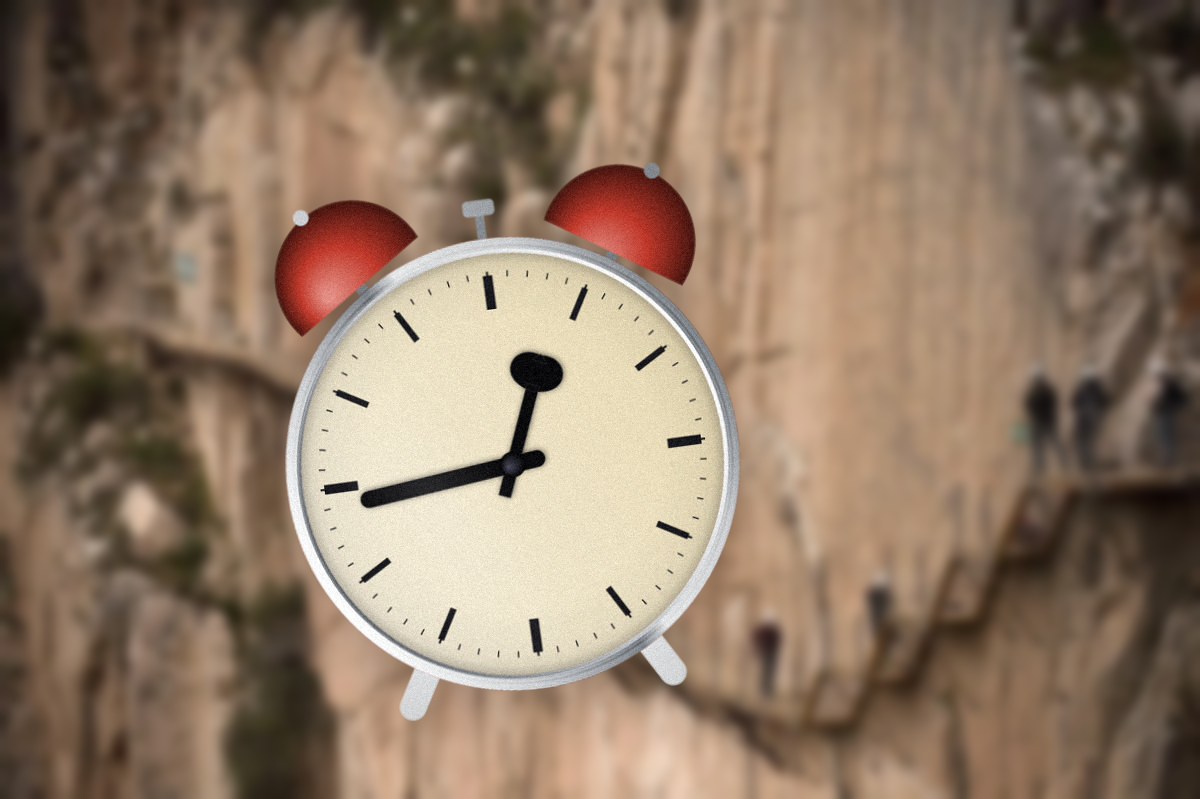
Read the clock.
12:44
